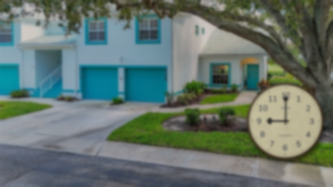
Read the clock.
9:00
